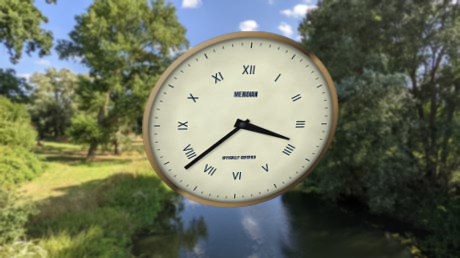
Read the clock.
3:38
